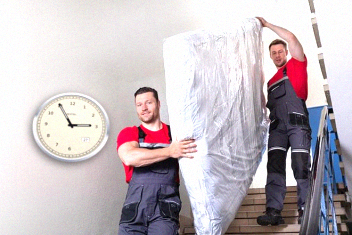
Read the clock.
2:55
